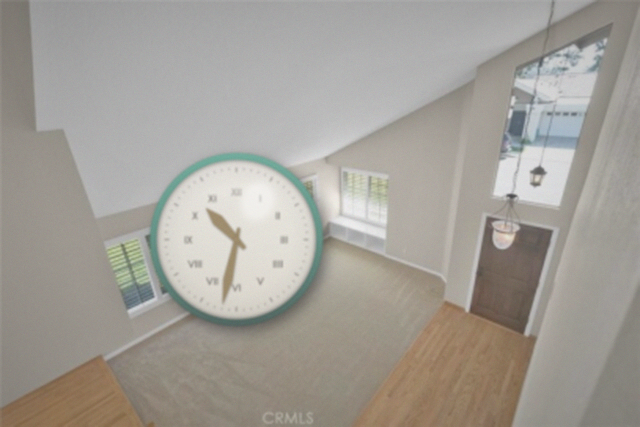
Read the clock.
10:32
